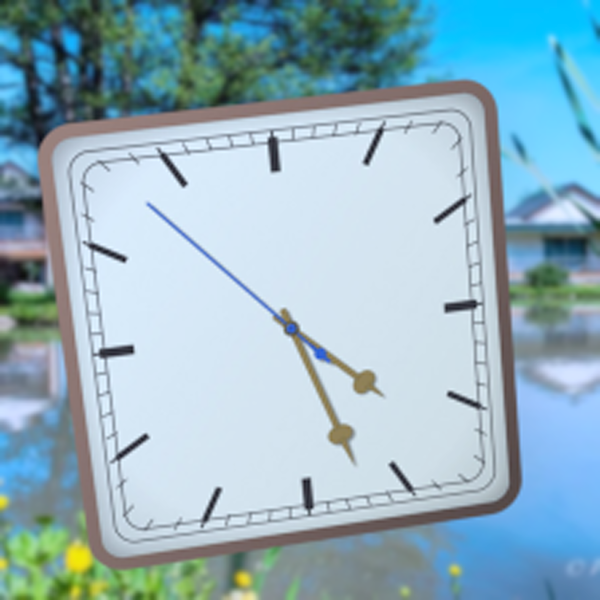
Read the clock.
4:26:53
